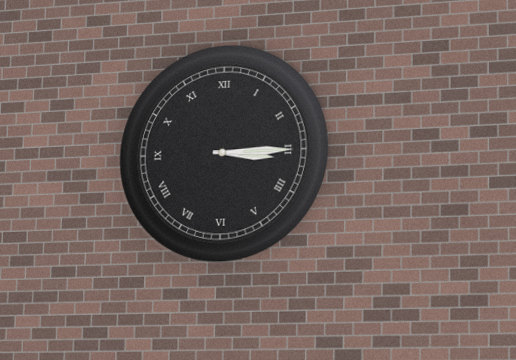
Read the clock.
3:15
